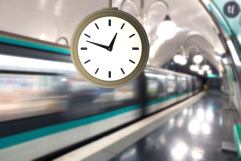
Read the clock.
12:48
